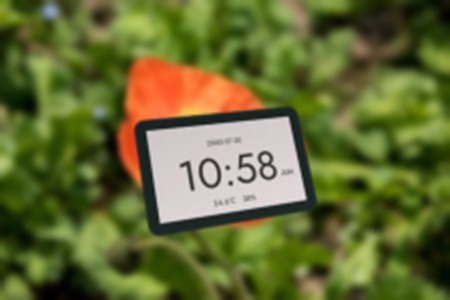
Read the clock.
10:58
